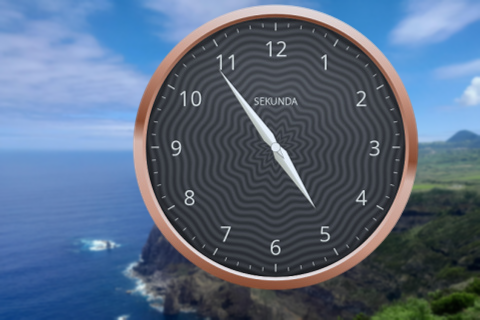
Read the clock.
4:54
